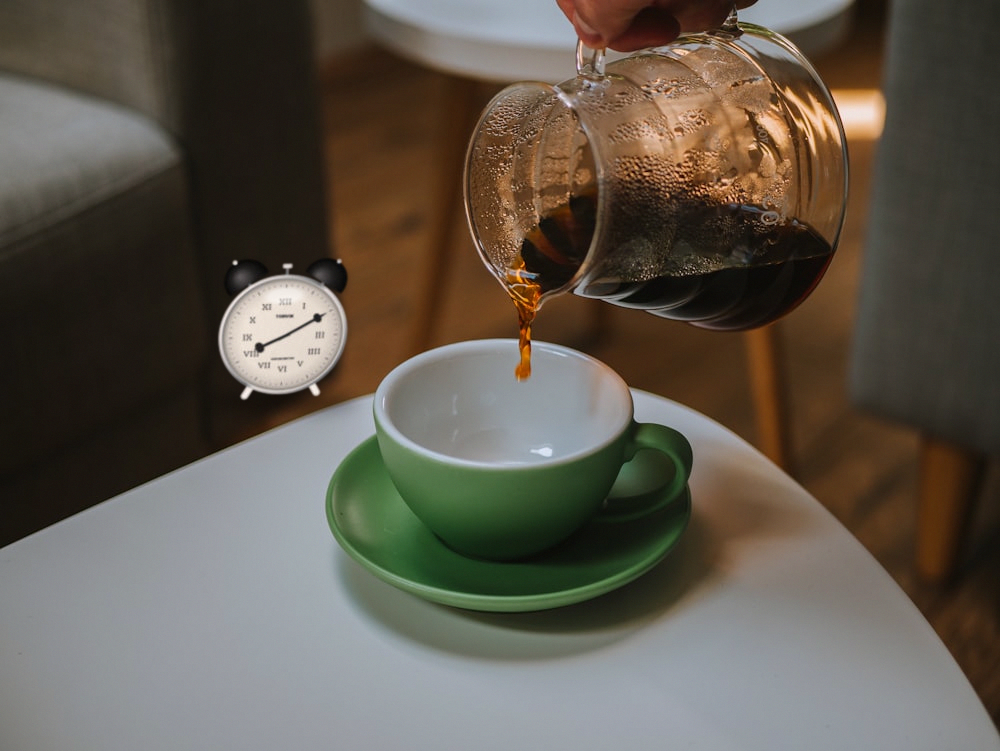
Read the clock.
8:10
